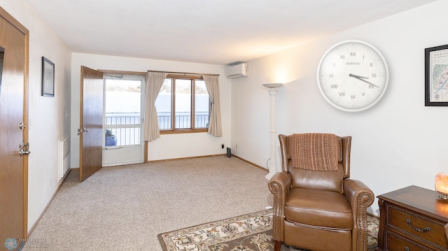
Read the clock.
3:19
